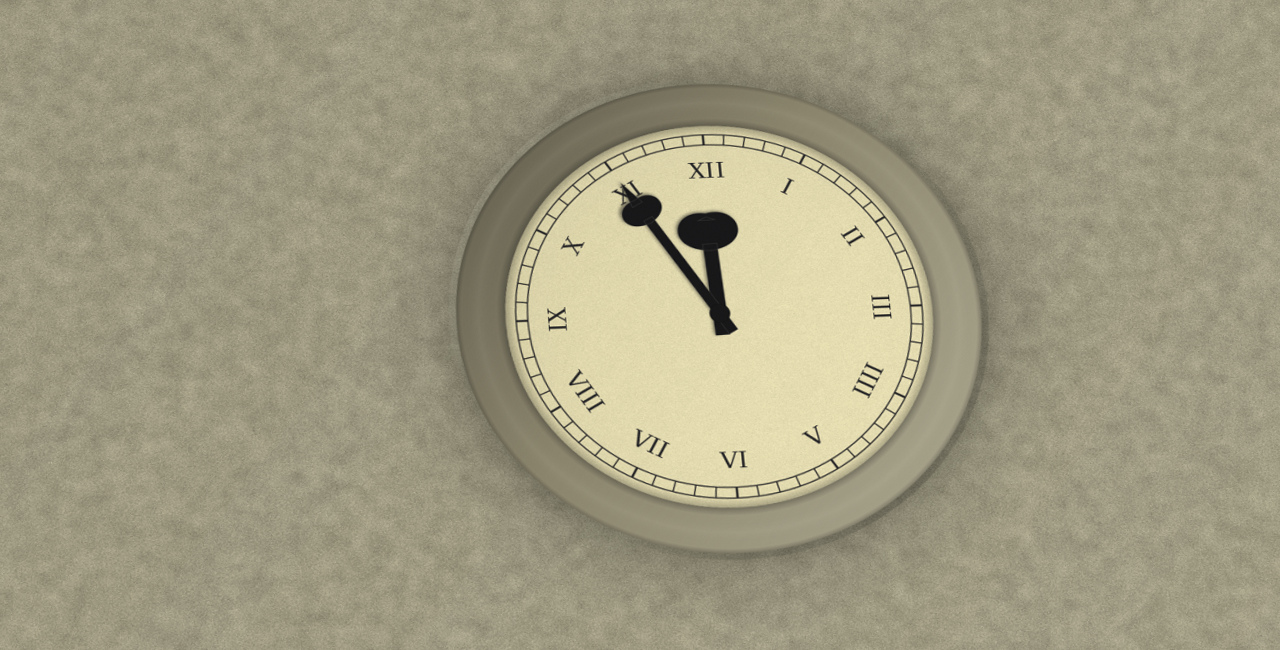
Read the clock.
11:55
